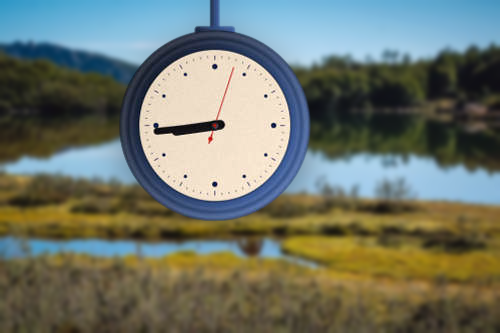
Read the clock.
8:44:03
